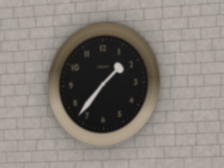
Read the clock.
1:37
